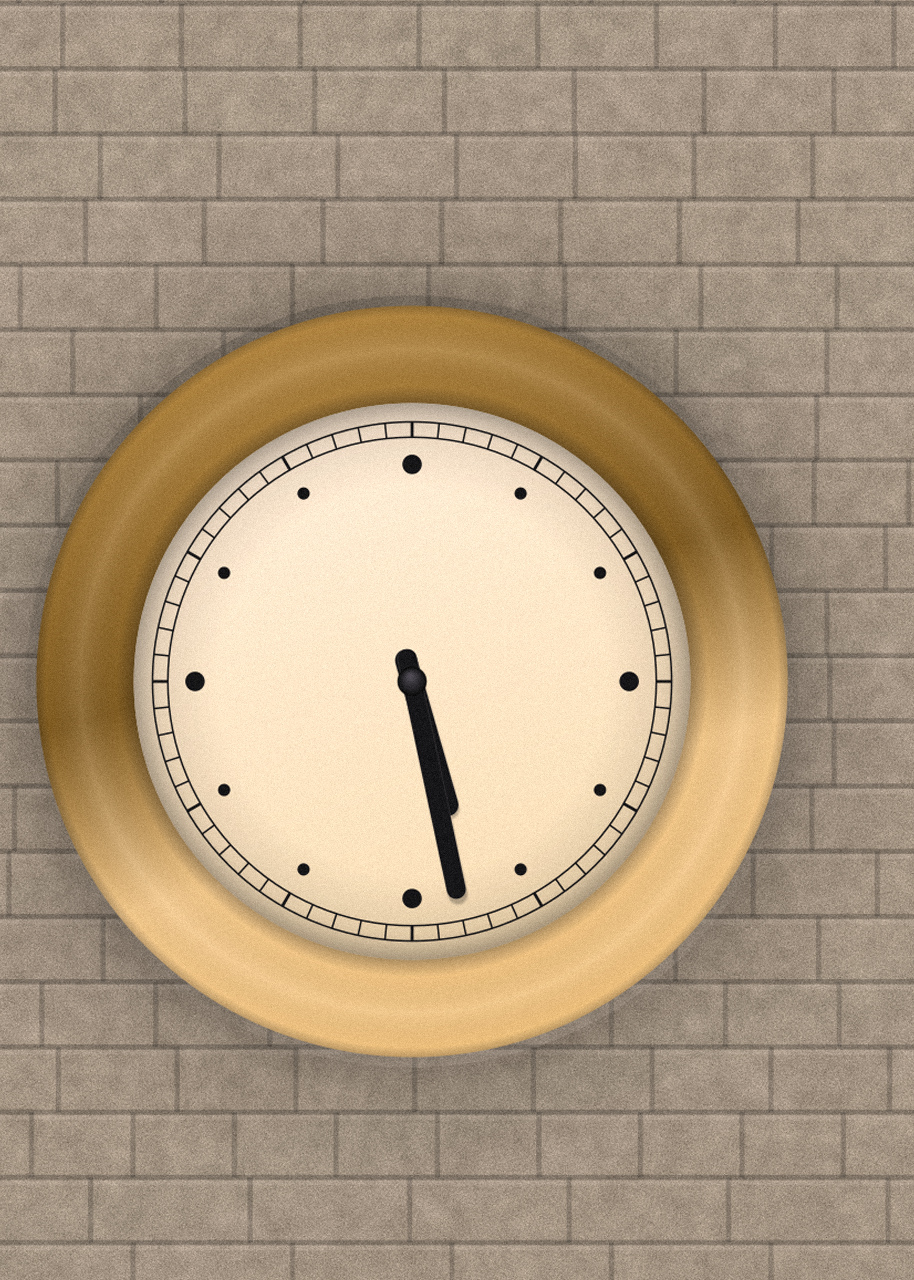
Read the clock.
5:28
